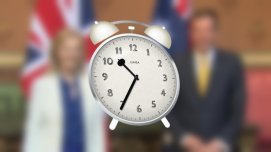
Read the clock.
10:35
